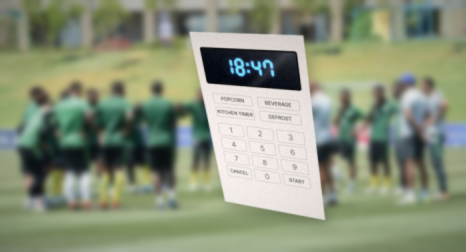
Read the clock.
18:47
